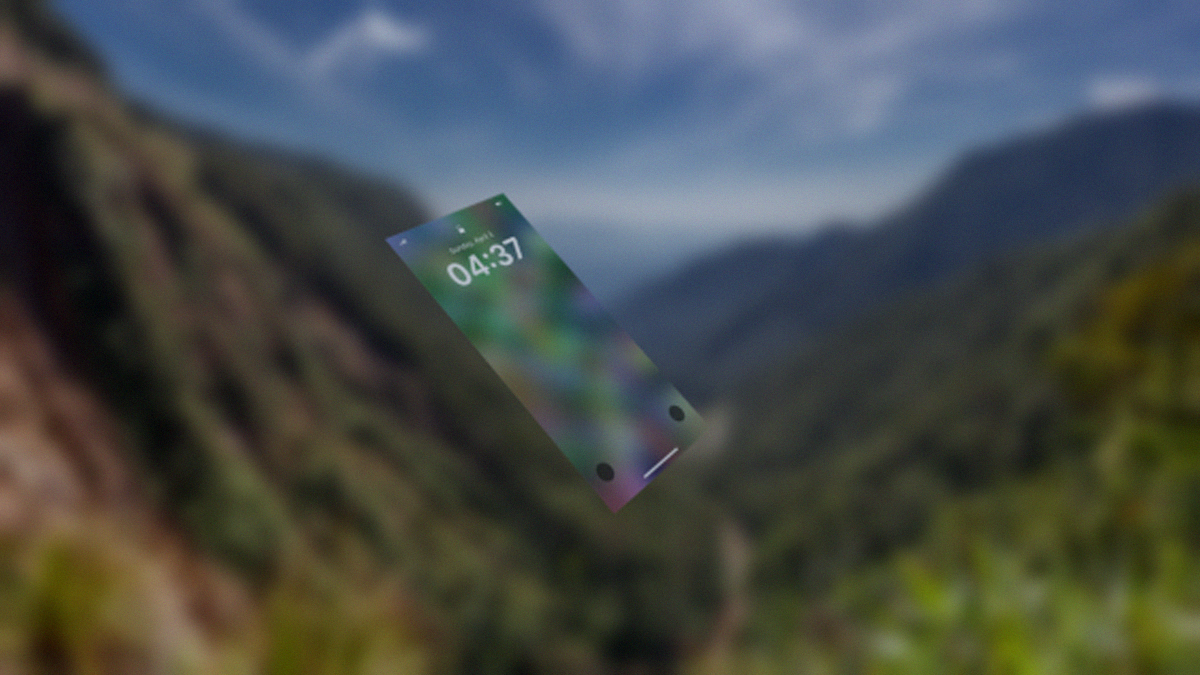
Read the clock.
4:37
